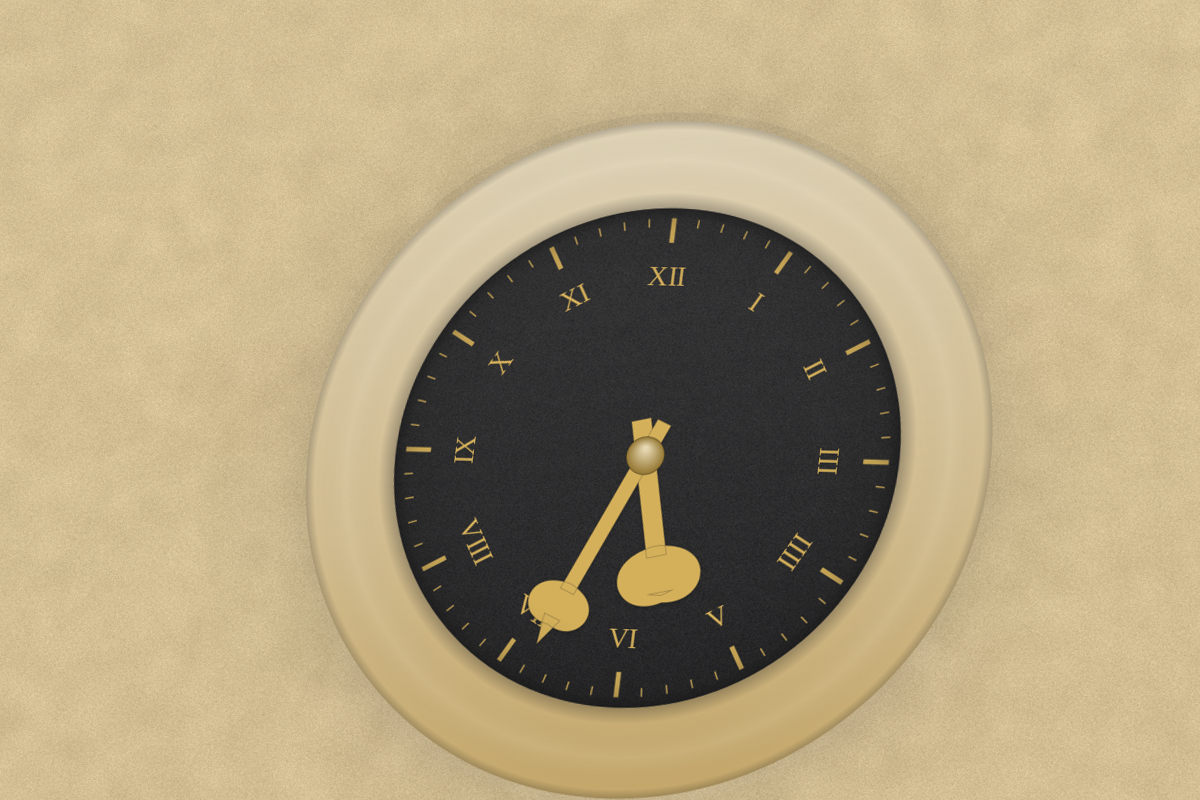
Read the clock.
5:34
